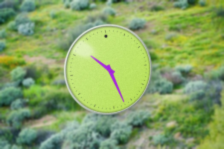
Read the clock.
10:27
